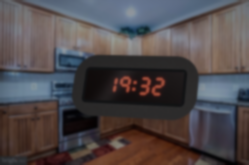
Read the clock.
19:32
